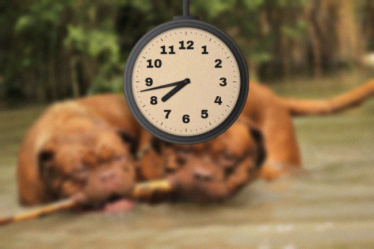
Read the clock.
7:43
